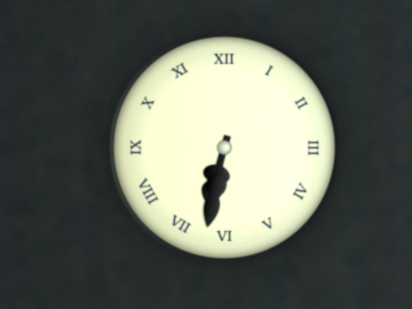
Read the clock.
6:32
